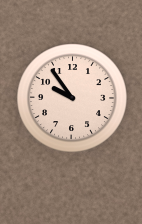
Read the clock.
9:54
